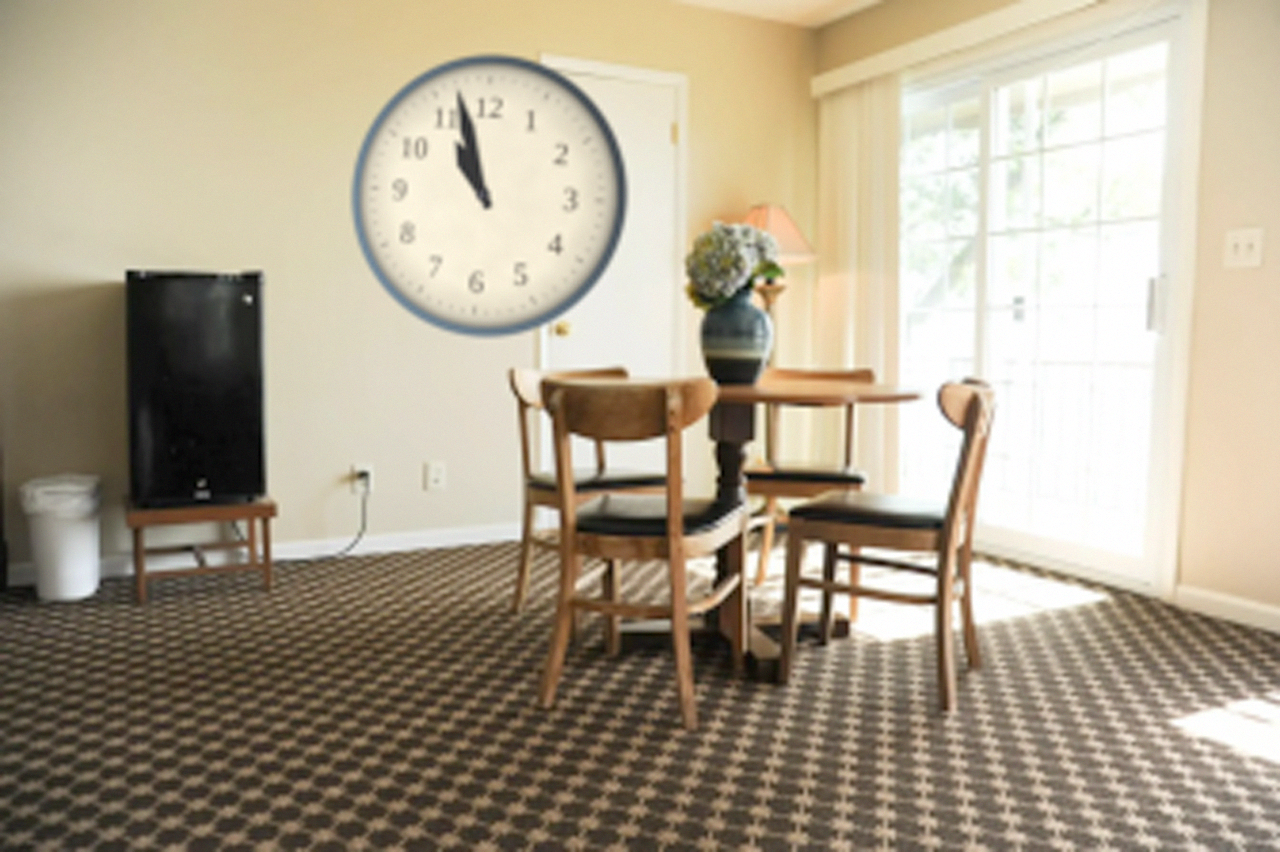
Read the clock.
10:57
